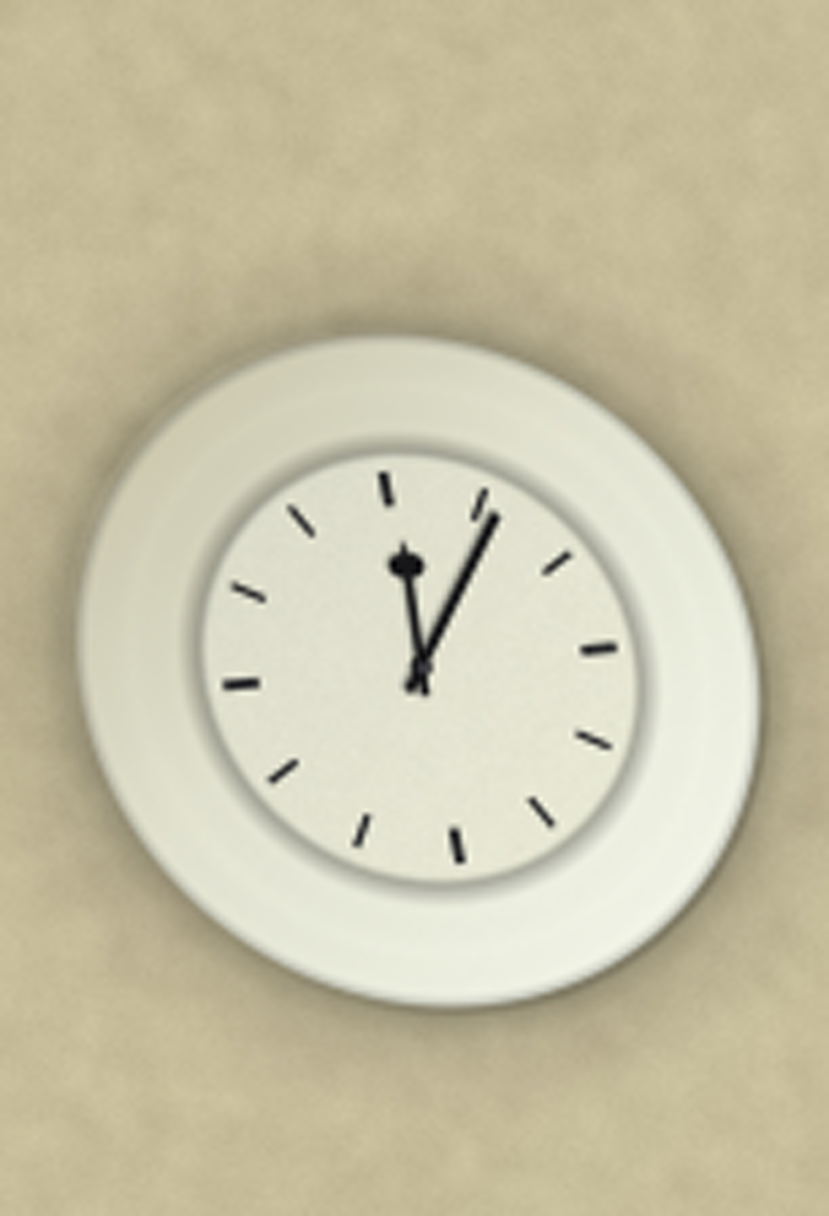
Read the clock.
12:06
